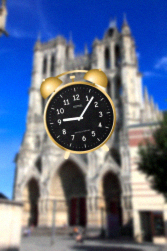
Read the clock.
9:07
